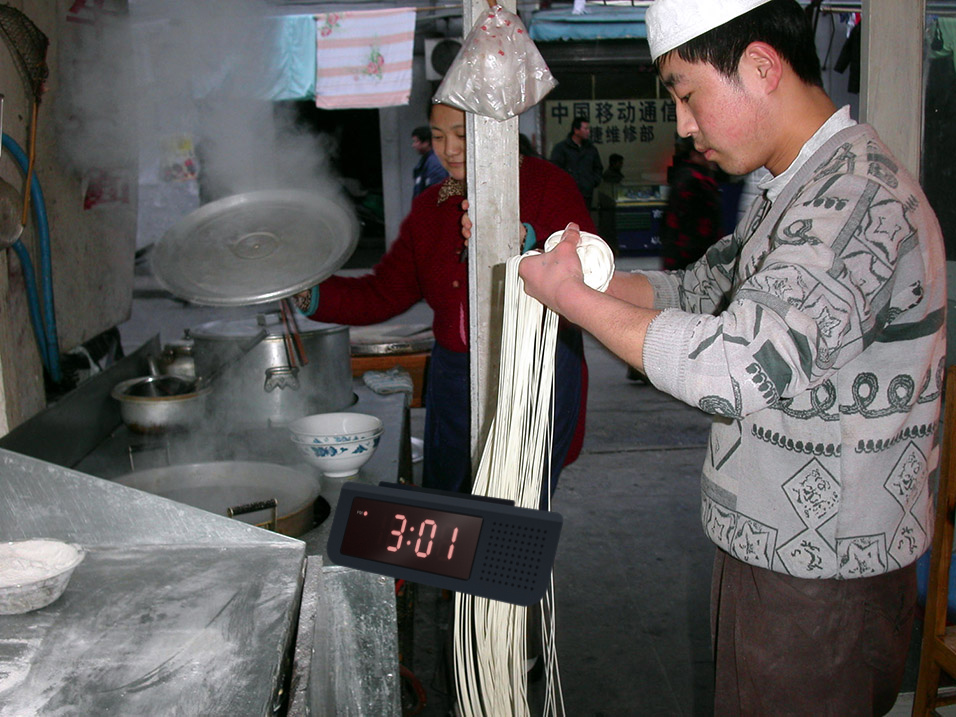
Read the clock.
3:01
